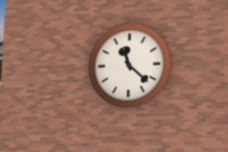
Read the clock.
11:22
